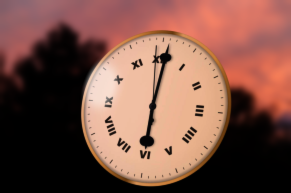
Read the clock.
6:00:59
